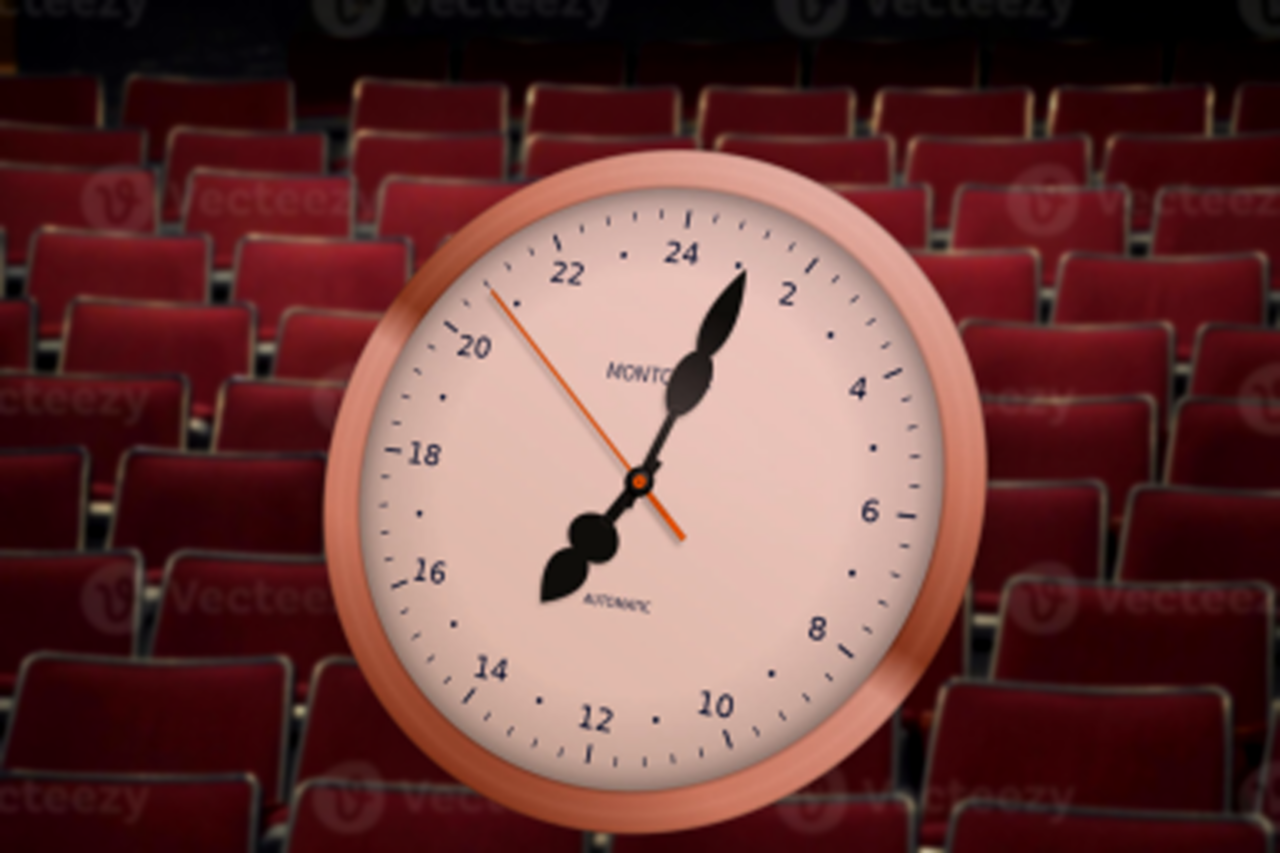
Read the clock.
14:02:52
